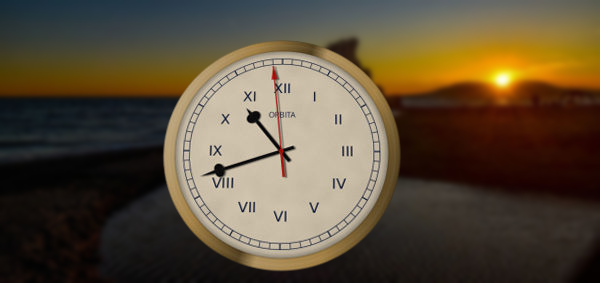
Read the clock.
10:41:59
